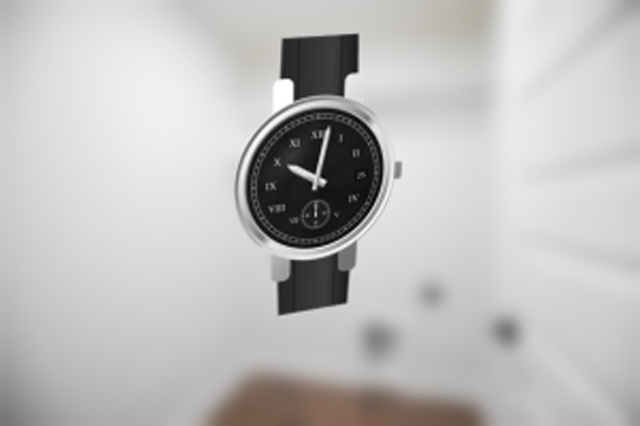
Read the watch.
10:02
